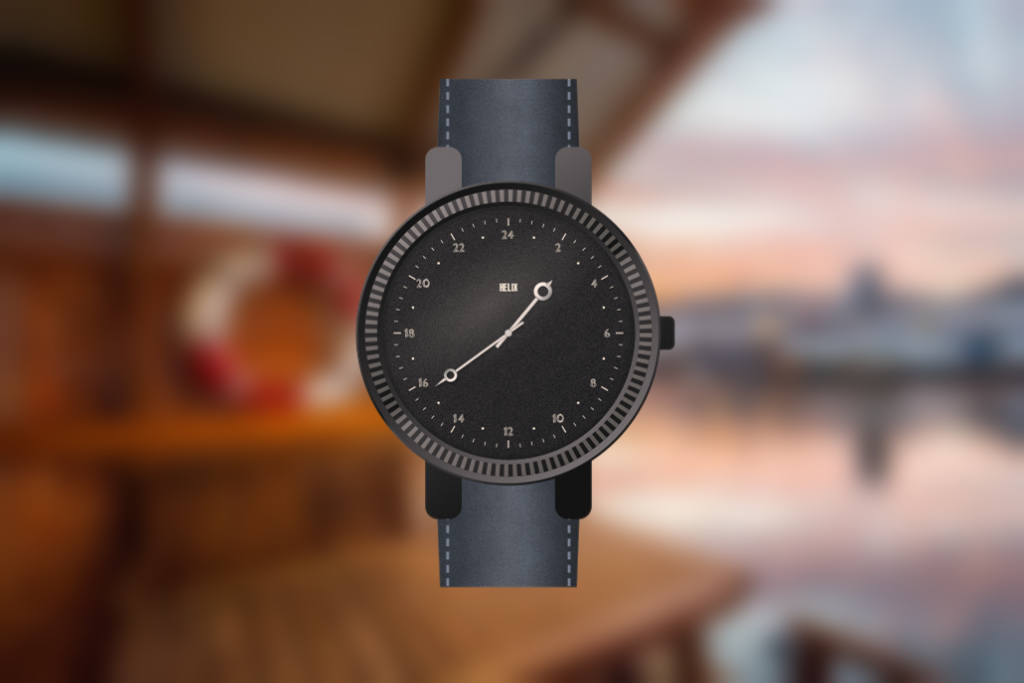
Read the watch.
2:39
